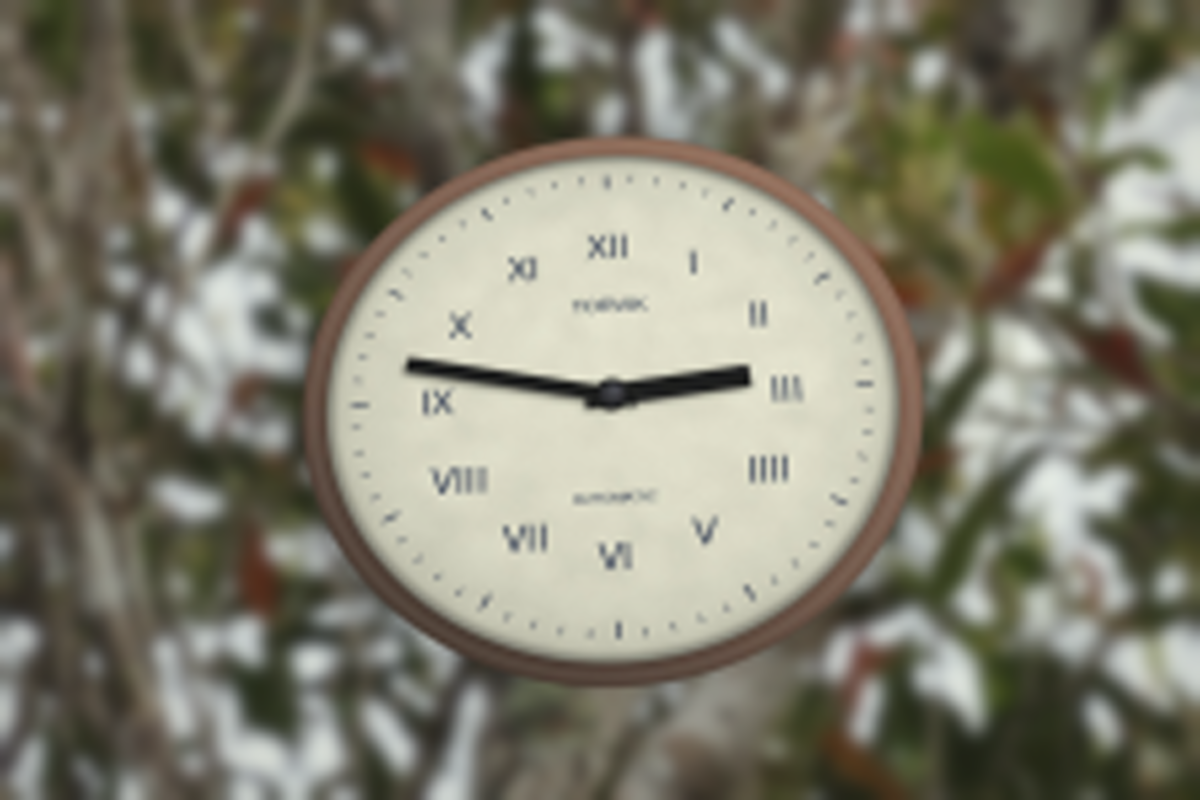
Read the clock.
2:47
